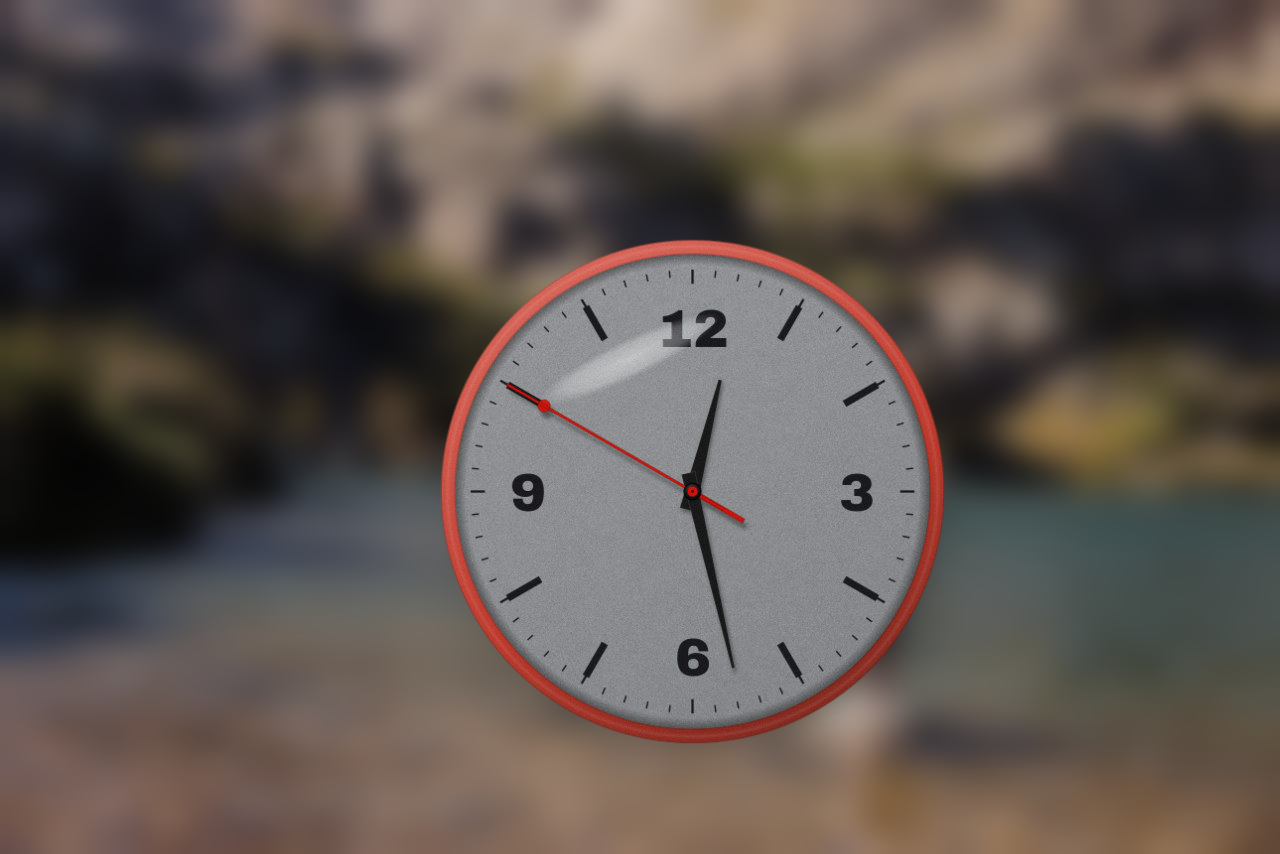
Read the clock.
12:27:50
